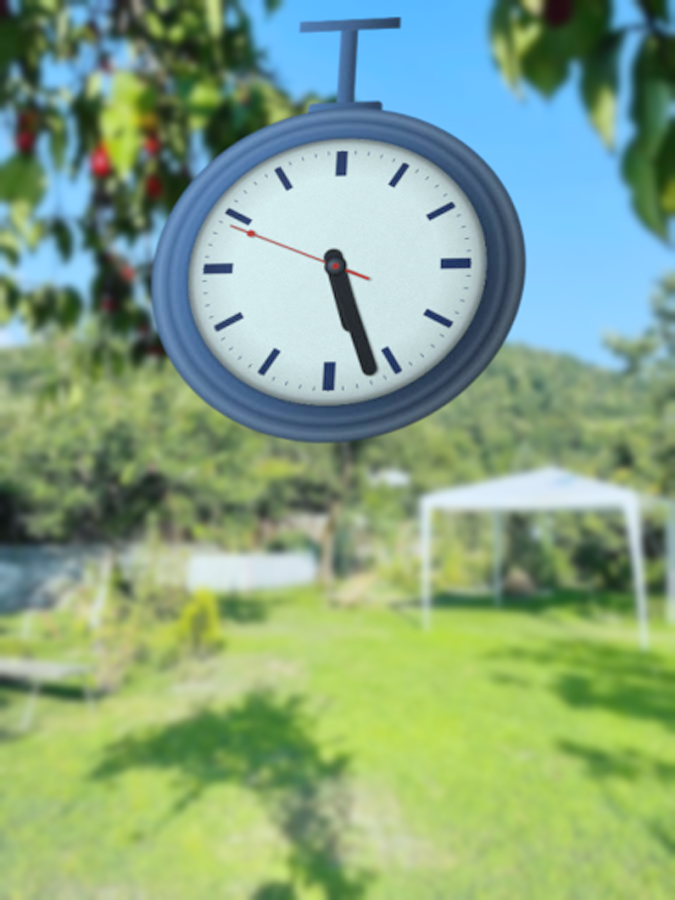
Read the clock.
5:26:49
